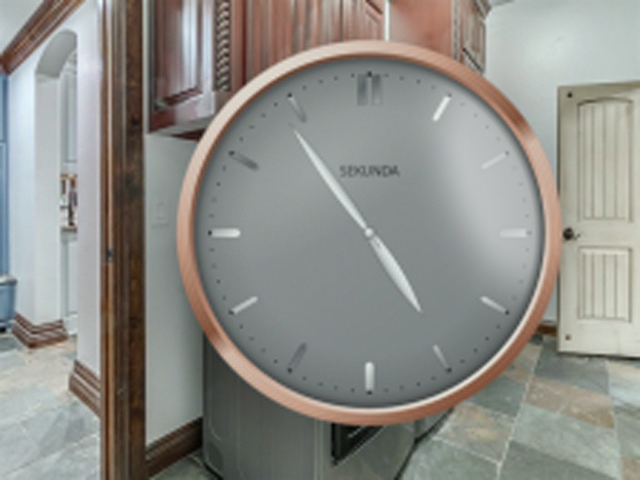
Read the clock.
4:54
